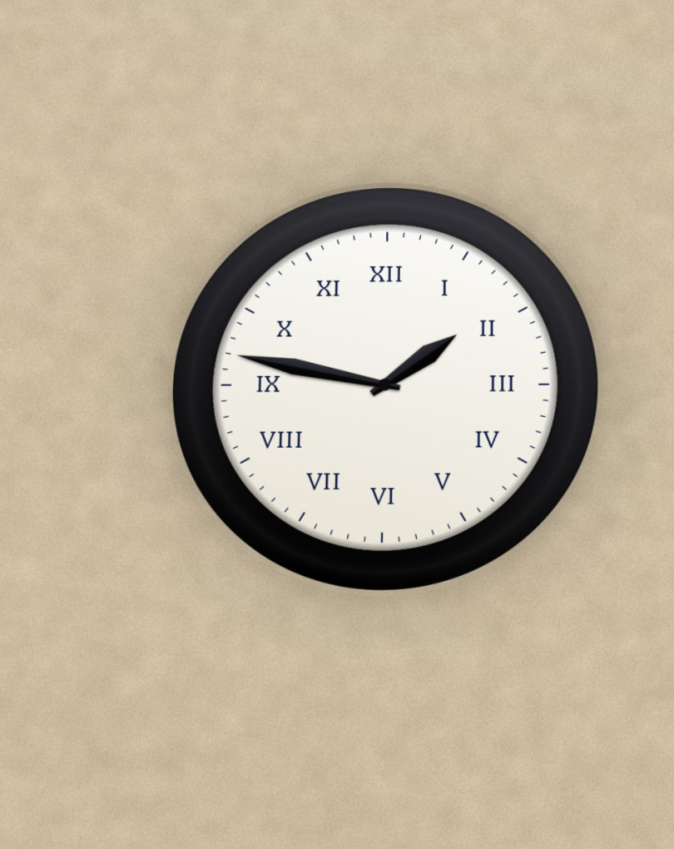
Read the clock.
1:47
